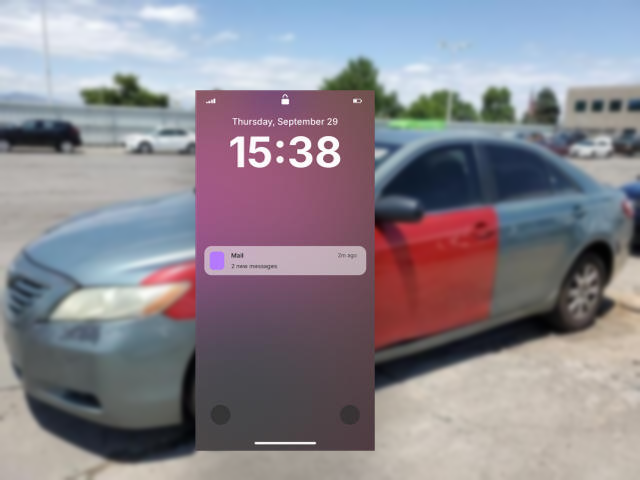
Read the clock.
15:38
